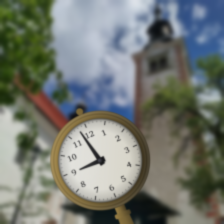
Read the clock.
8:58
